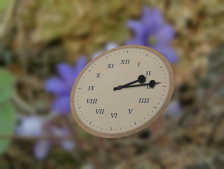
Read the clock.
2:14
